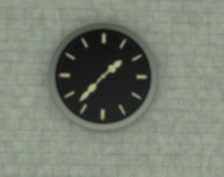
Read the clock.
1:37
